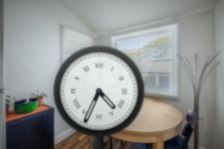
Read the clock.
4:34
